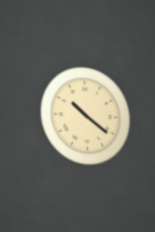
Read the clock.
10:21
